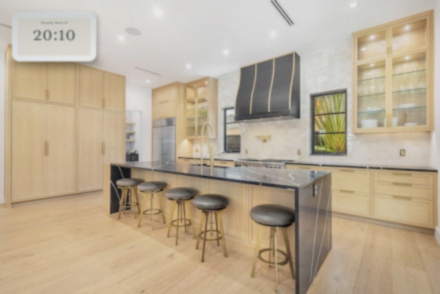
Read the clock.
20:10
